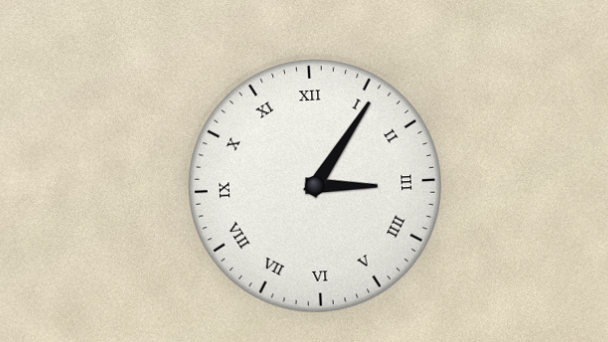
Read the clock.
3:06
